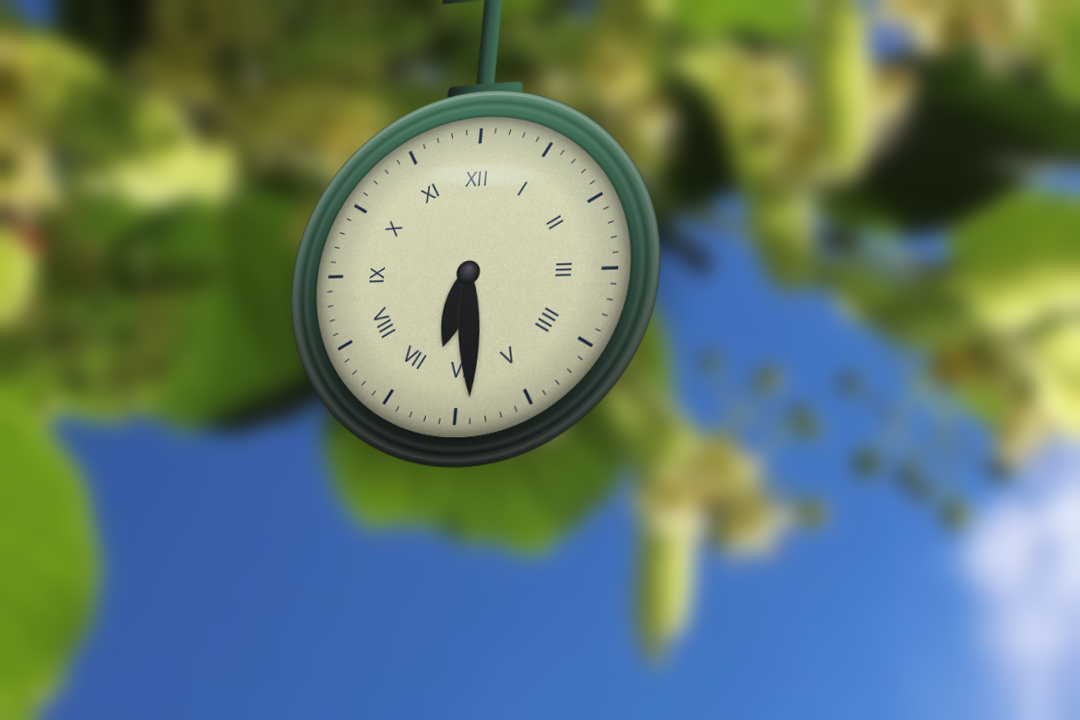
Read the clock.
6:29
